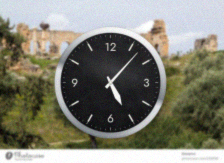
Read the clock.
5:07
